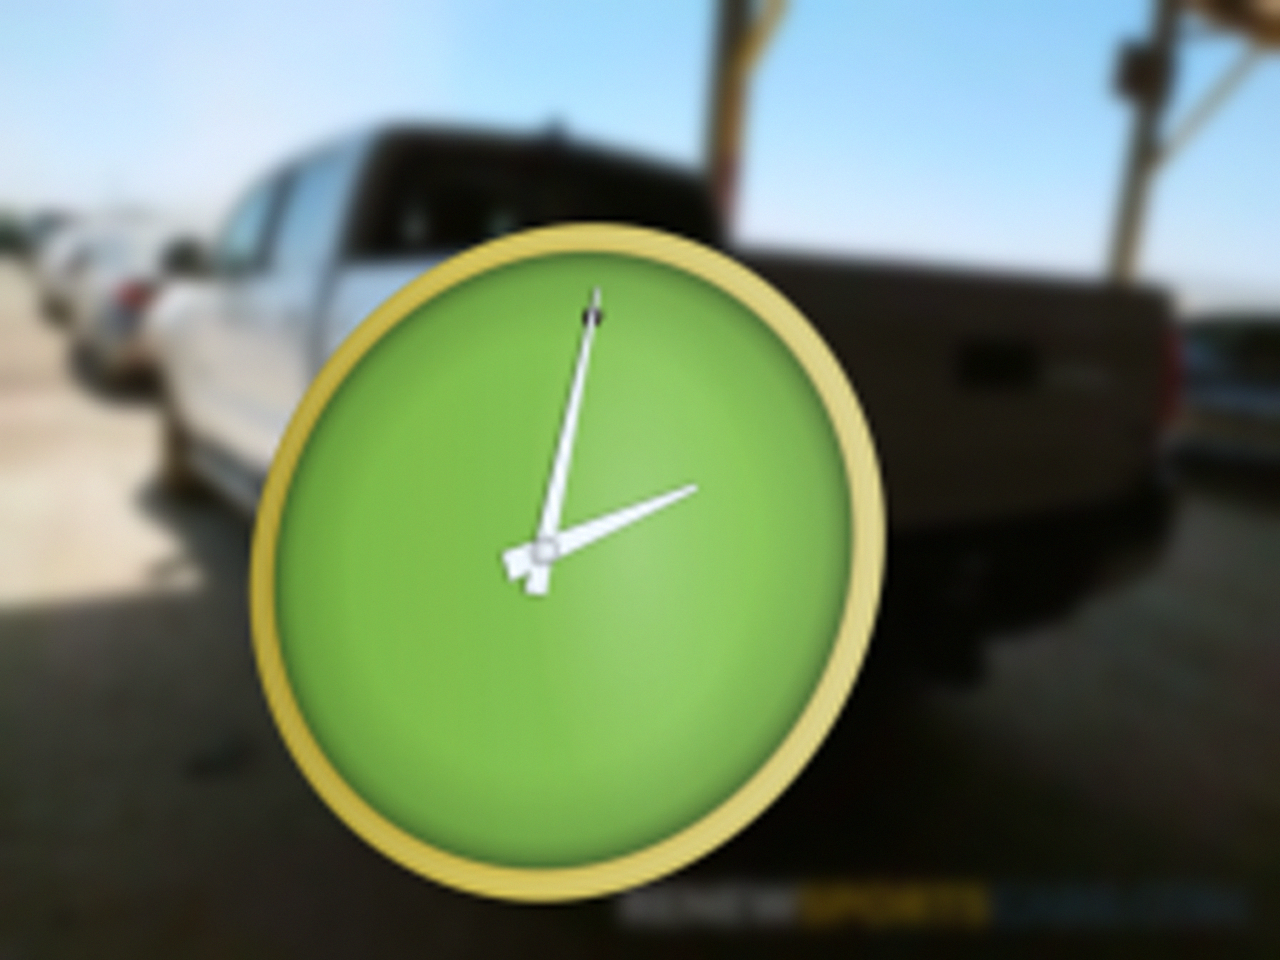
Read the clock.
2:00
